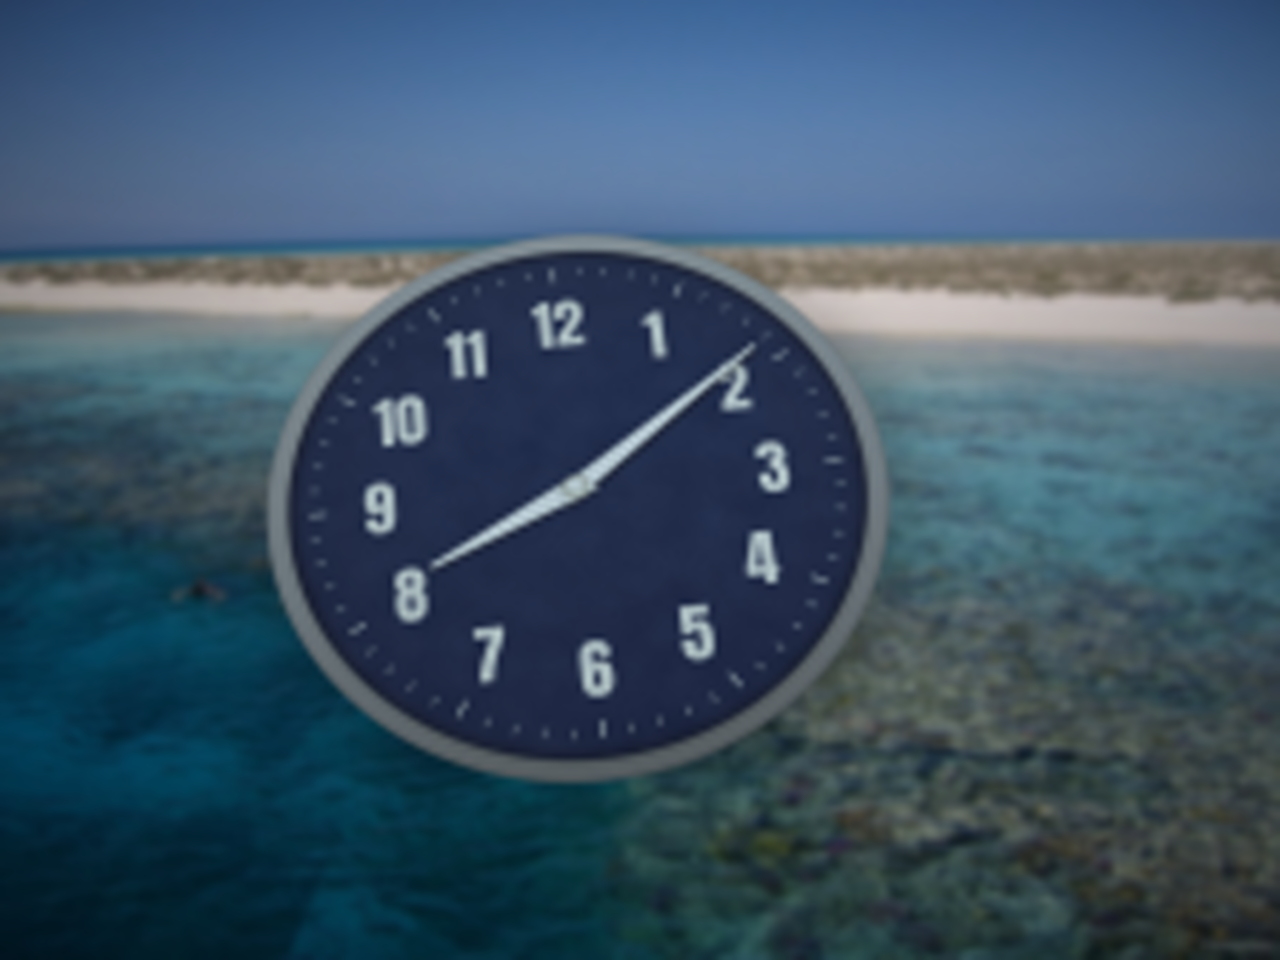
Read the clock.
8:09
